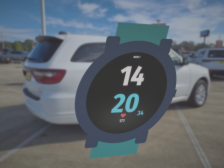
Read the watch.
14:20
